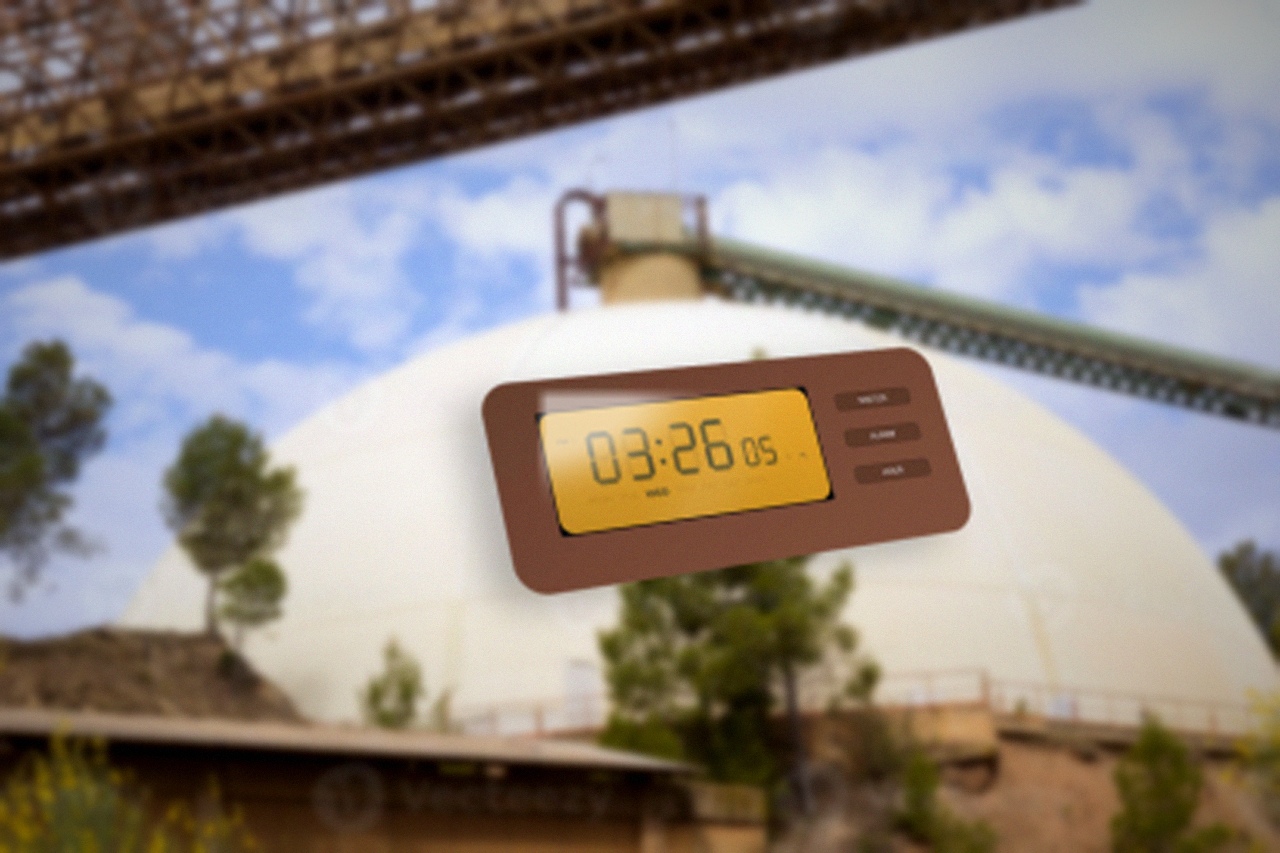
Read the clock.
3:26:05
